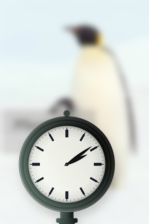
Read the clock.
2:09
